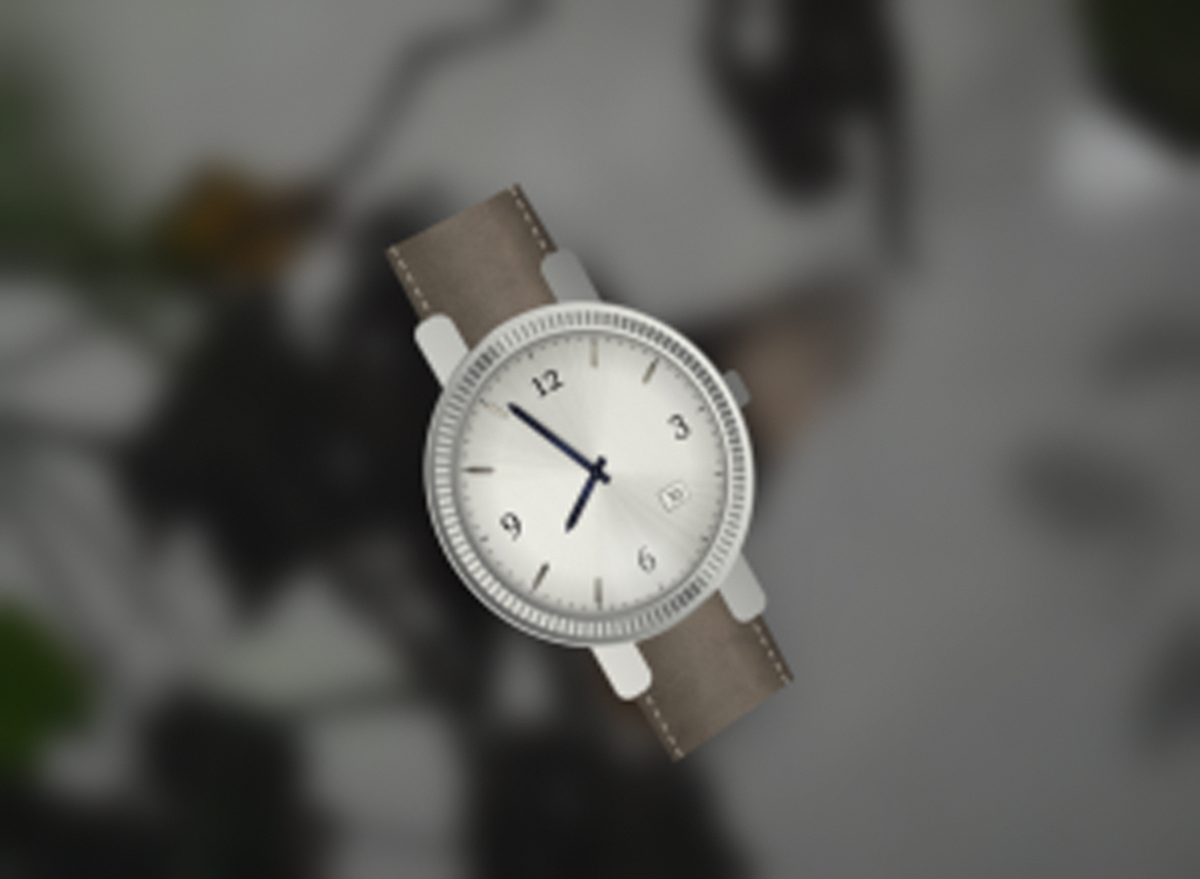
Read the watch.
7:56
